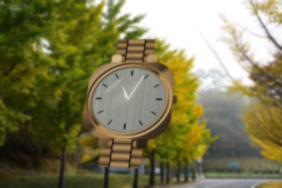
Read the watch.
11:04
